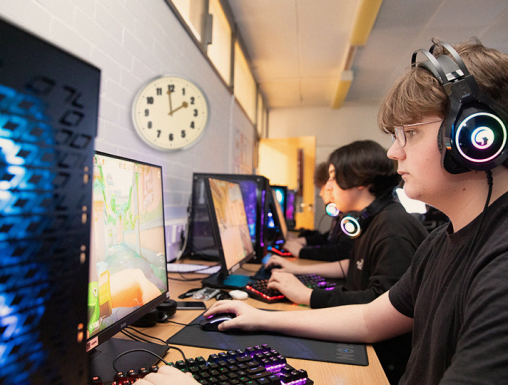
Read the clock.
1:59
